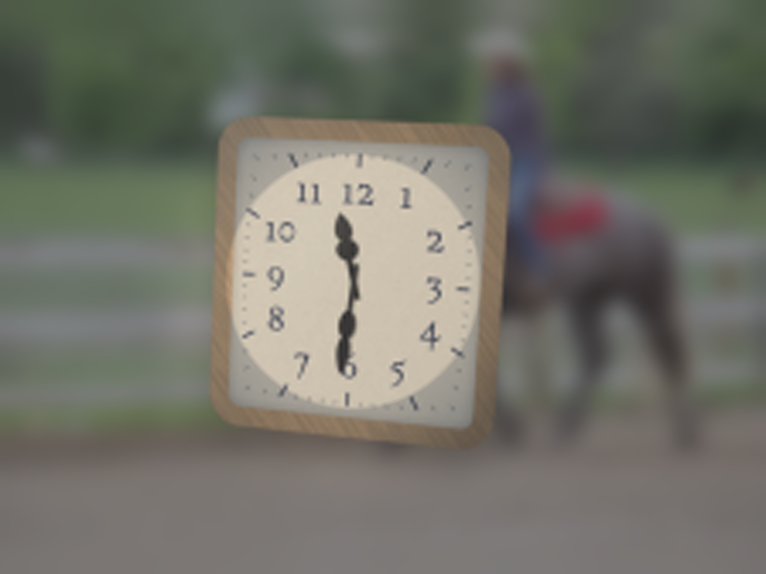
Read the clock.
11:31
